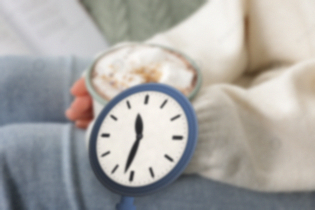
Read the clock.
11:32
